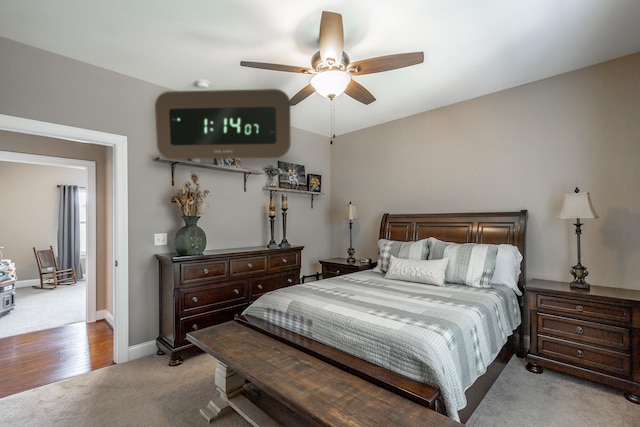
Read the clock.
1:14:07
